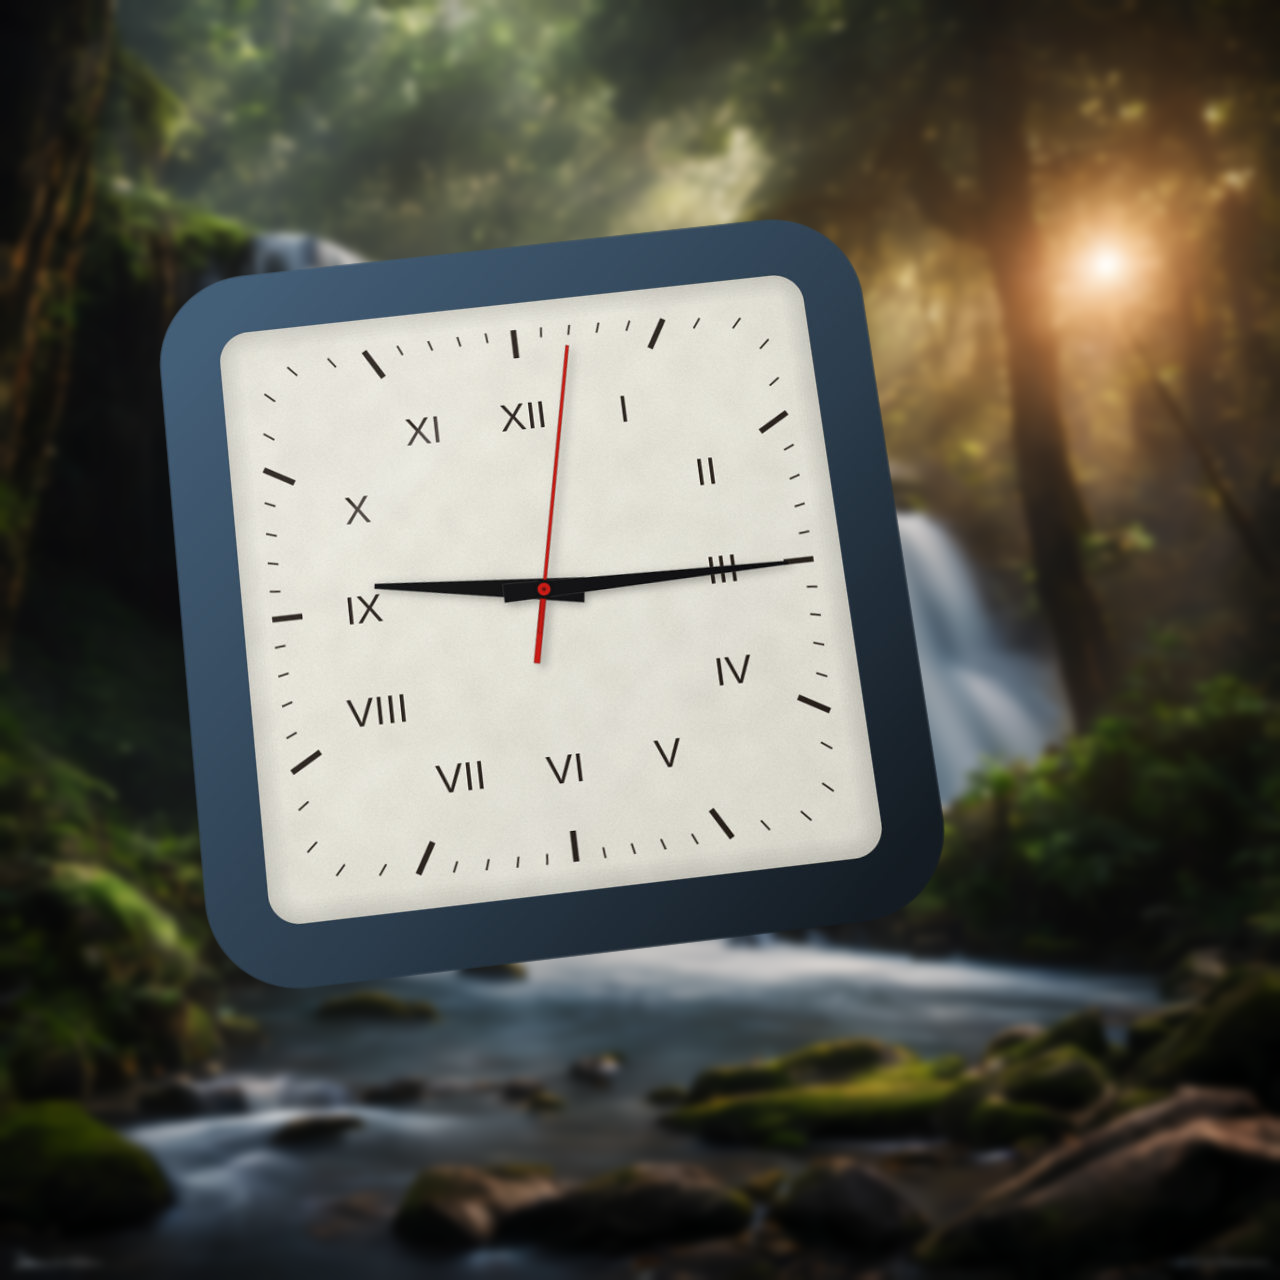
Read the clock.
9:15:02
